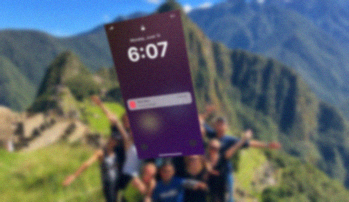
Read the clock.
6:07
